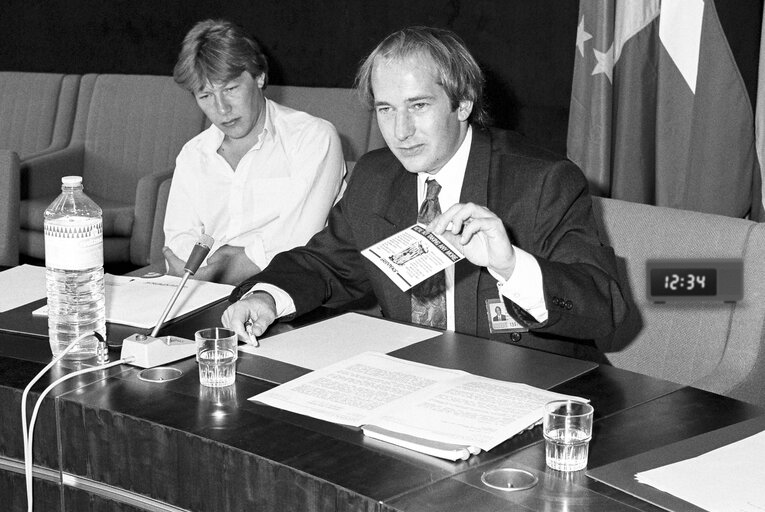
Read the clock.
12:34
